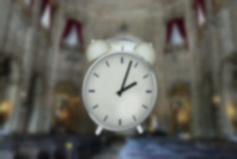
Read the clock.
2:03
